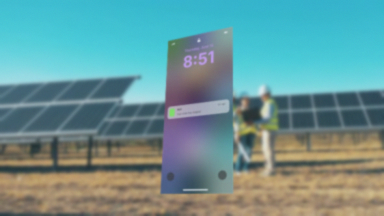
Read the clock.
8:51
